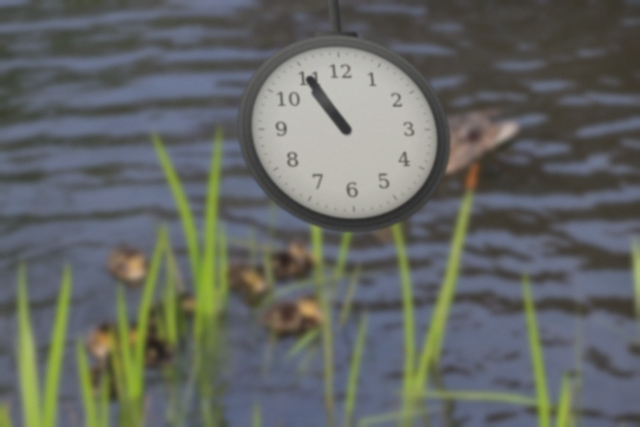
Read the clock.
10:55
